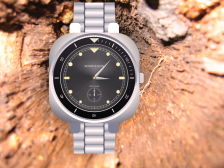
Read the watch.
3:07
